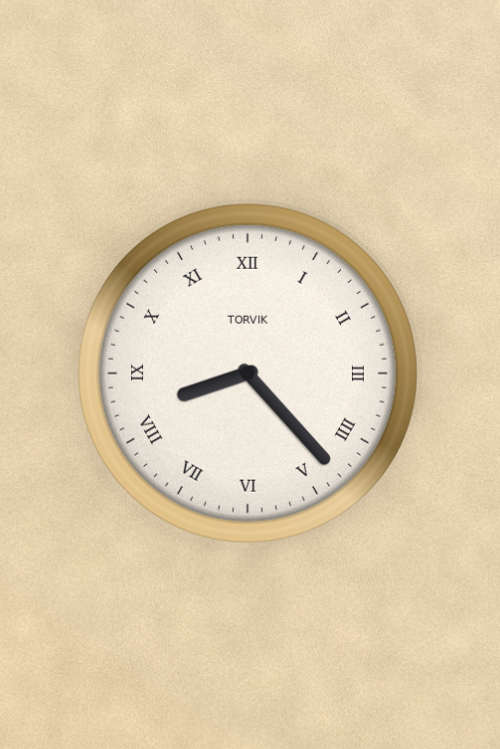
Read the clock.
8:23
